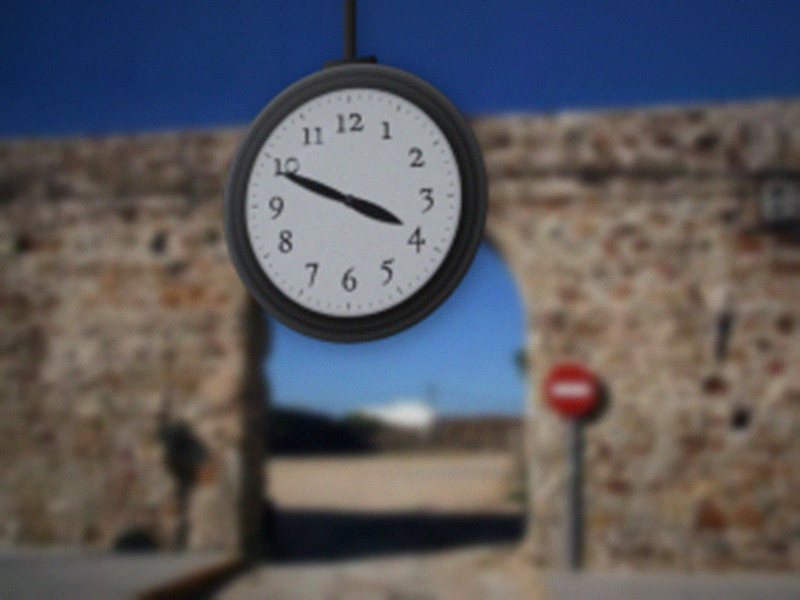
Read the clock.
3:49
